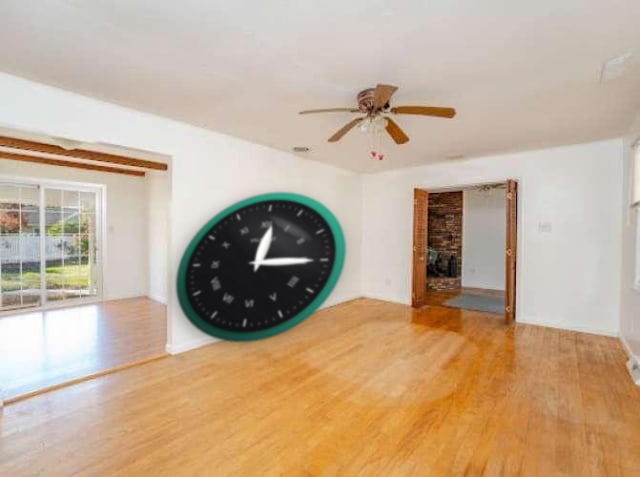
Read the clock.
12:15
